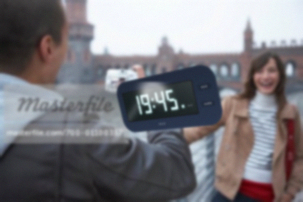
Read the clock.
19:45
